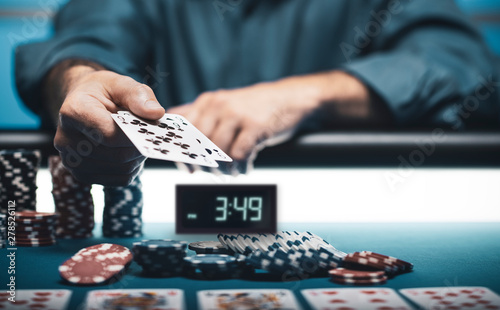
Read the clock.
3:49
